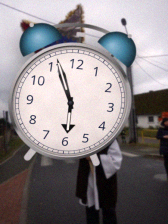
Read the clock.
5:56
